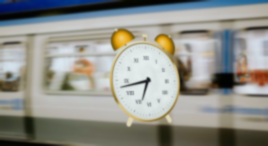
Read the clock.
6:43
